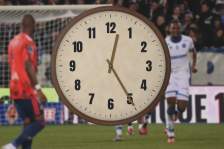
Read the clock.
12:25
